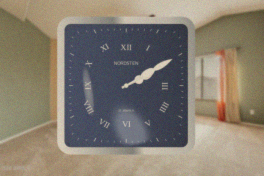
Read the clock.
2:10
